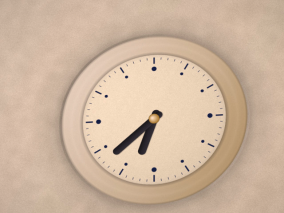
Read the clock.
6:38
